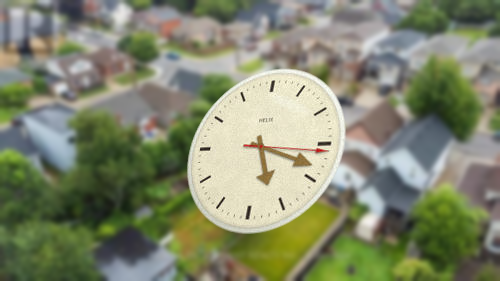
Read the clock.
5:18:16
